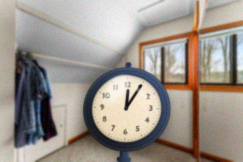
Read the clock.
12:05
